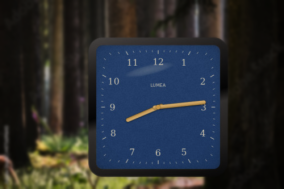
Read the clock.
8:14
